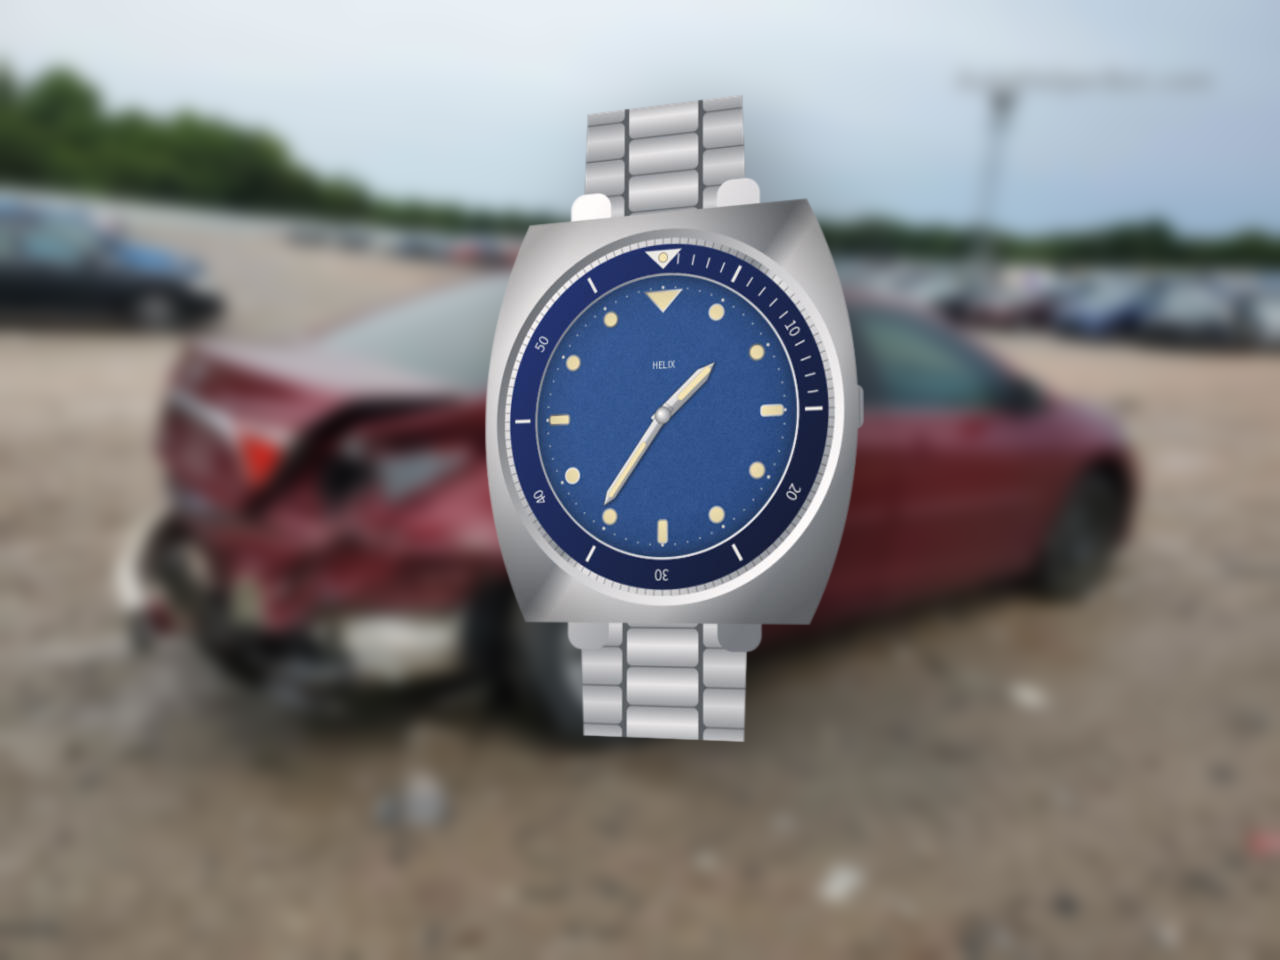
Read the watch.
1:36
